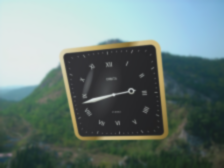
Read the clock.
2:43
